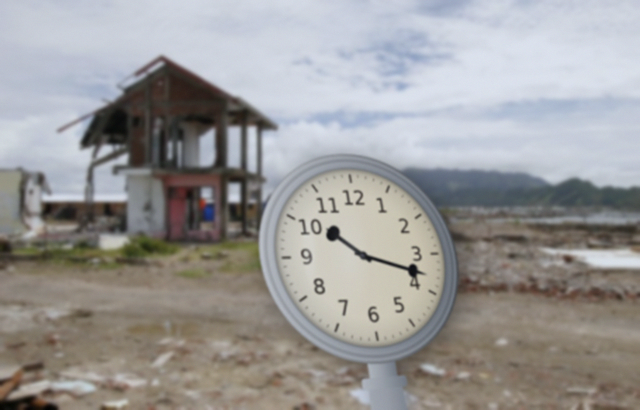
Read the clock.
10:18
